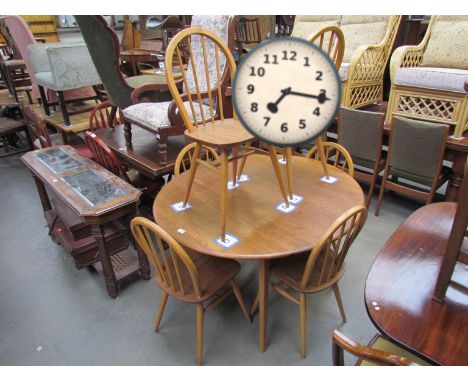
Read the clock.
7:16
